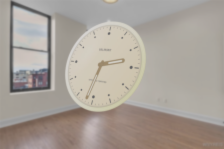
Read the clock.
2:32
